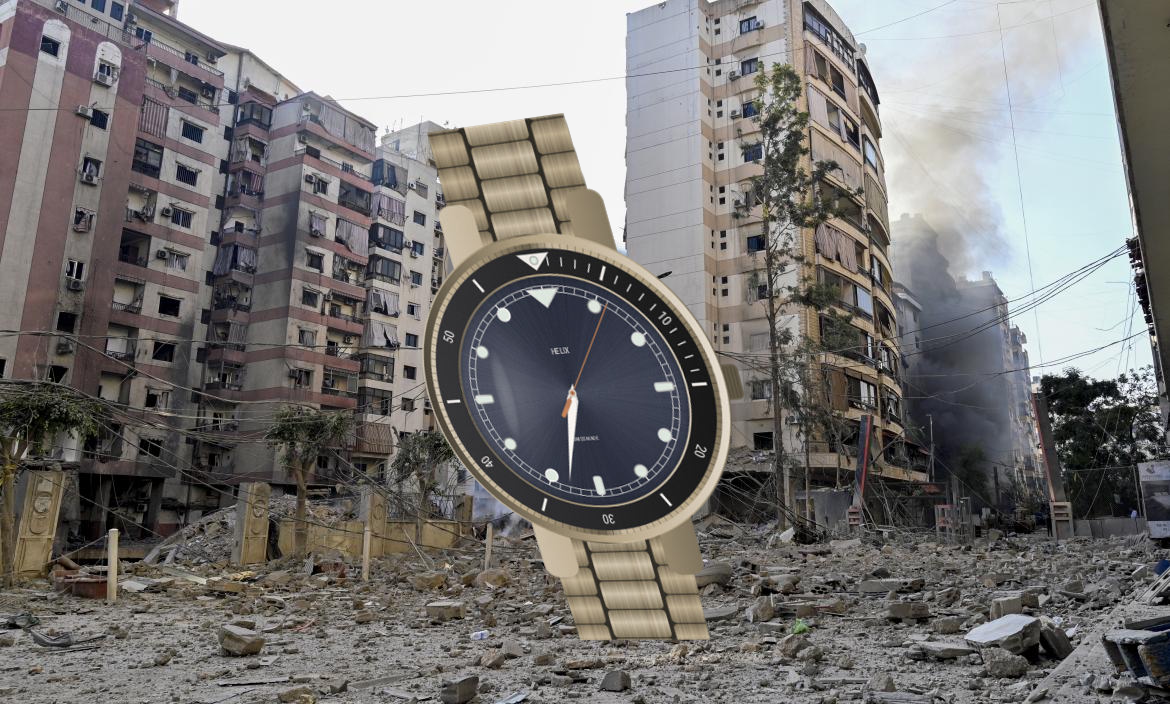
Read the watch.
6:33:06
